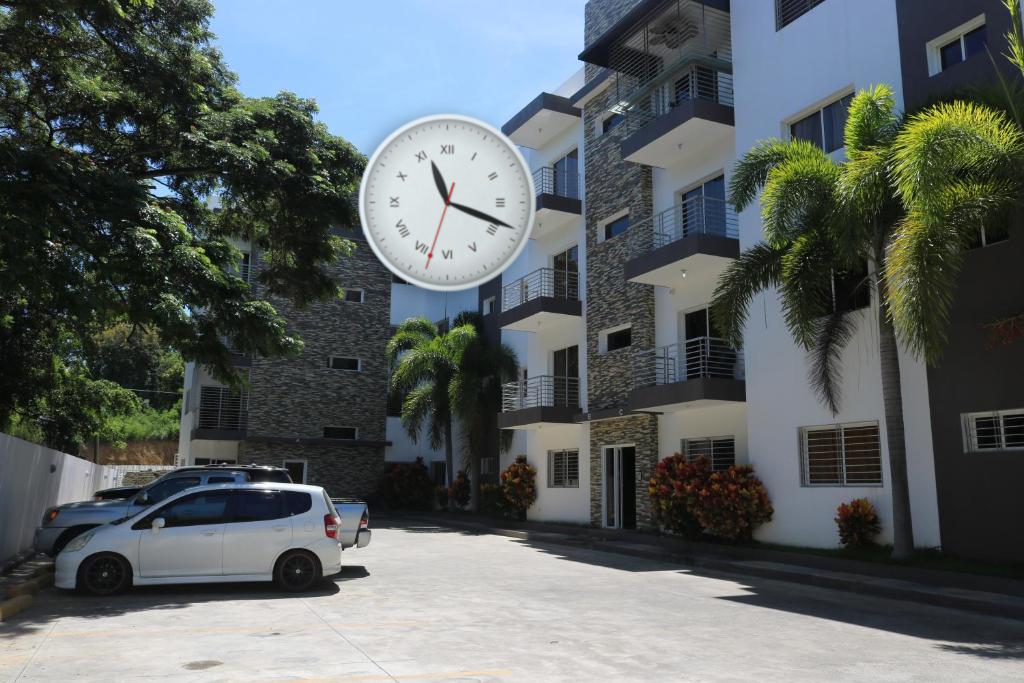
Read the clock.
11:18:33
